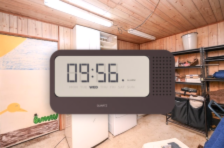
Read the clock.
9:56
